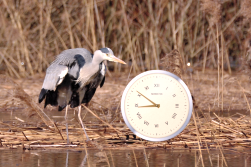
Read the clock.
8:51
